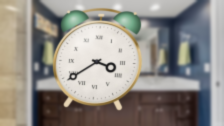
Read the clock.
3:39
